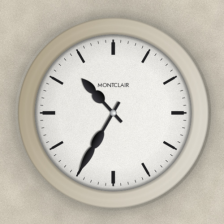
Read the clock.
10:35
